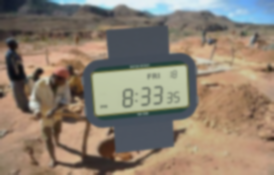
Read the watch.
8:33
